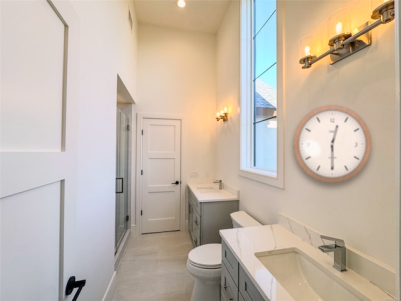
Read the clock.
12:30
